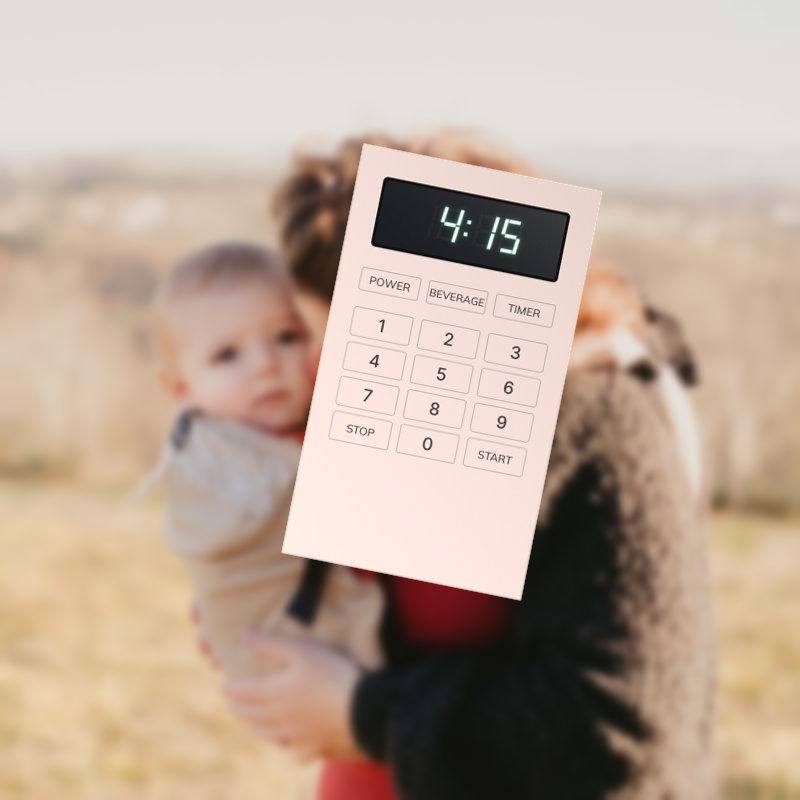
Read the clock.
4:15
